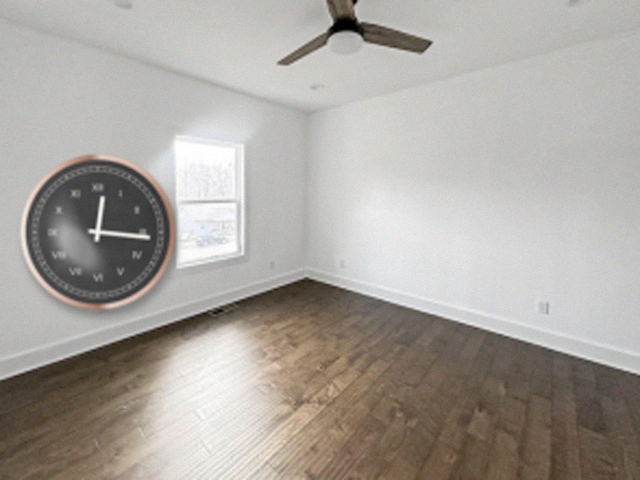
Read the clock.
12:16
